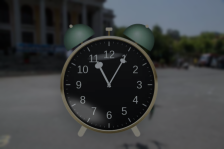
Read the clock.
11:05
